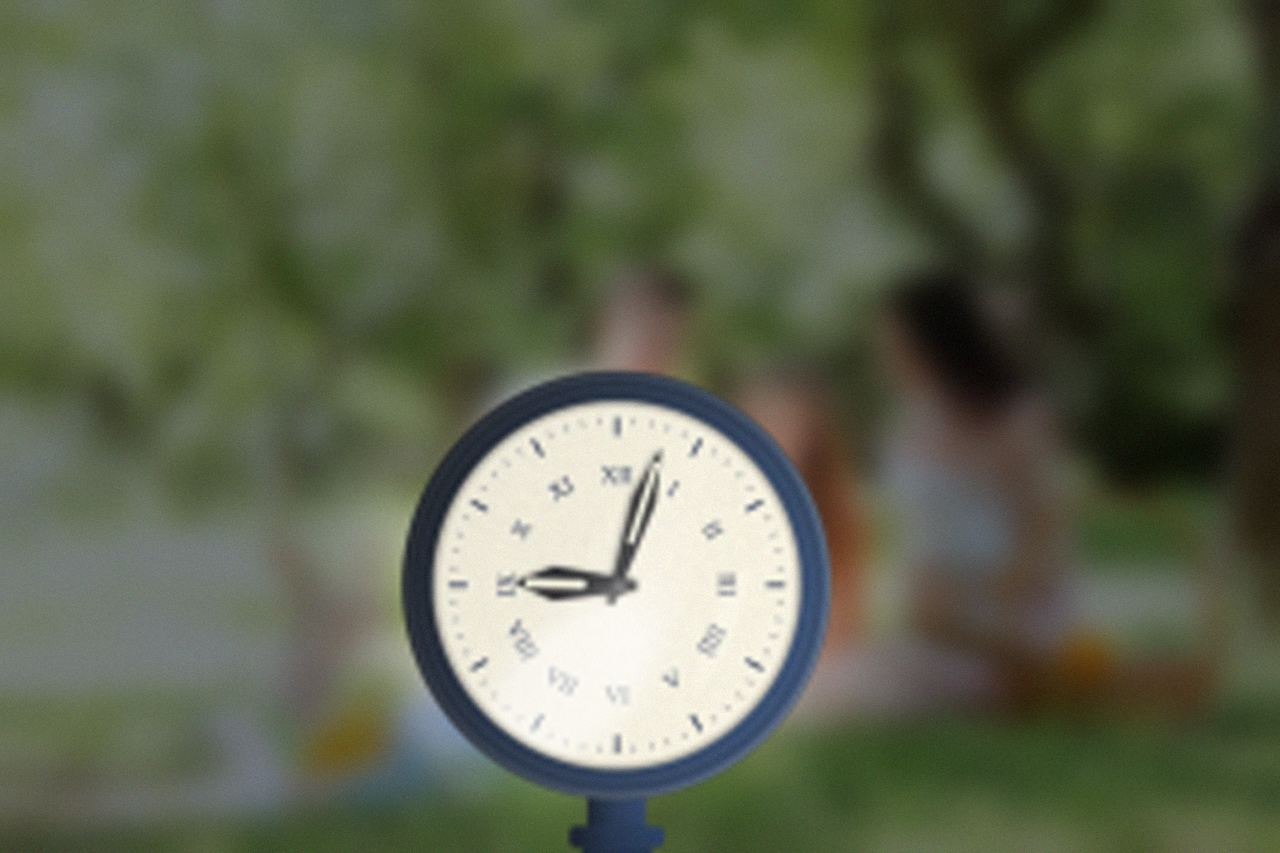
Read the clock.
9:03
